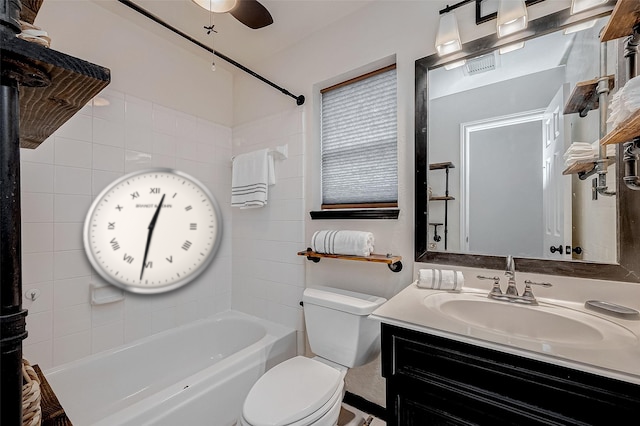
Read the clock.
12:31
